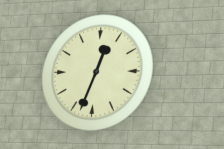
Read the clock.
12:33
